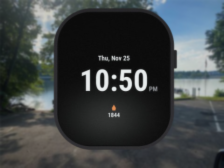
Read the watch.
10:50
